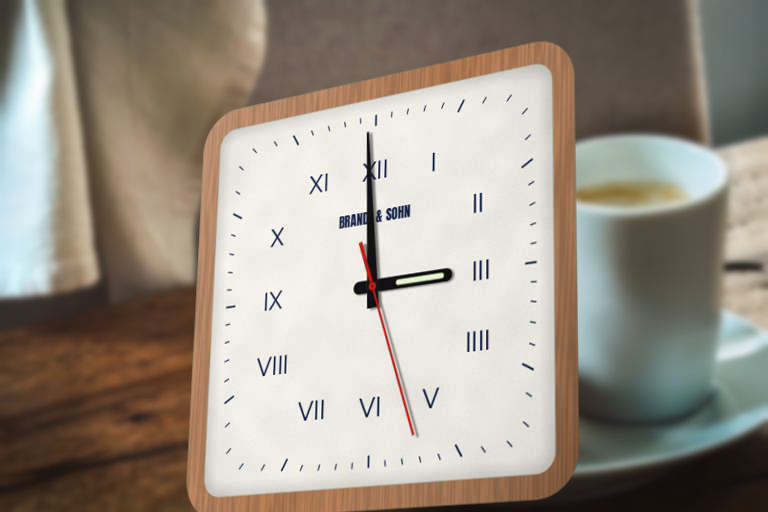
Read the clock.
2:59:27
